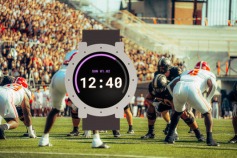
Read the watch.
12:40
